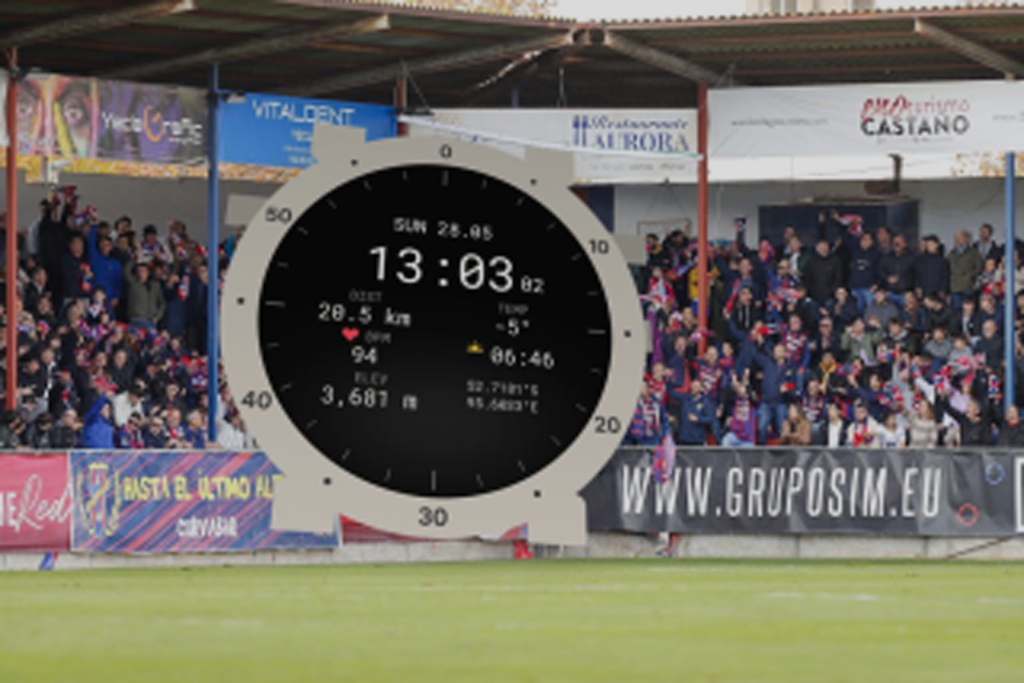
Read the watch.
13:03
